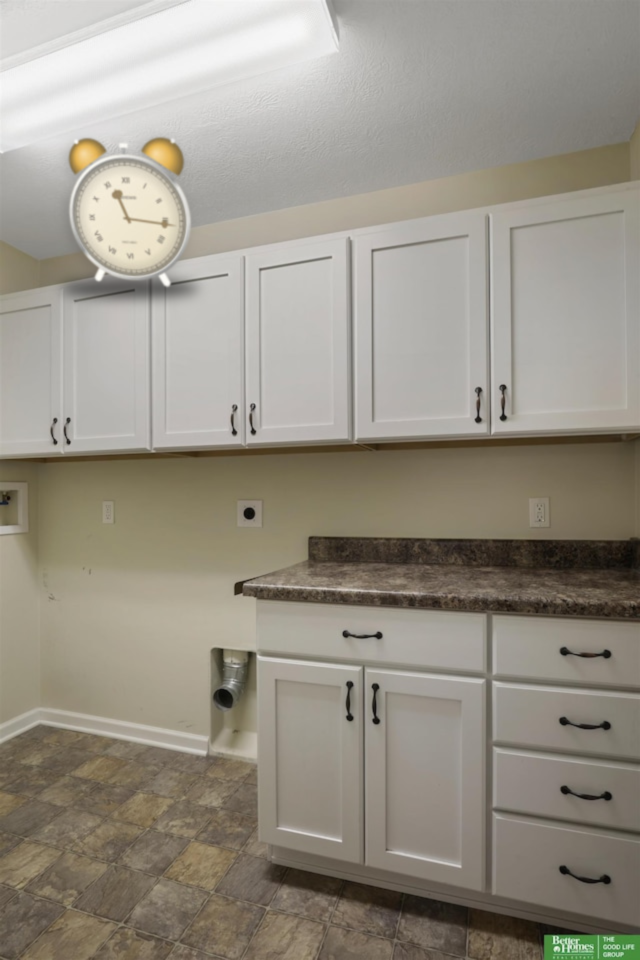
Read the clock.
11:16
